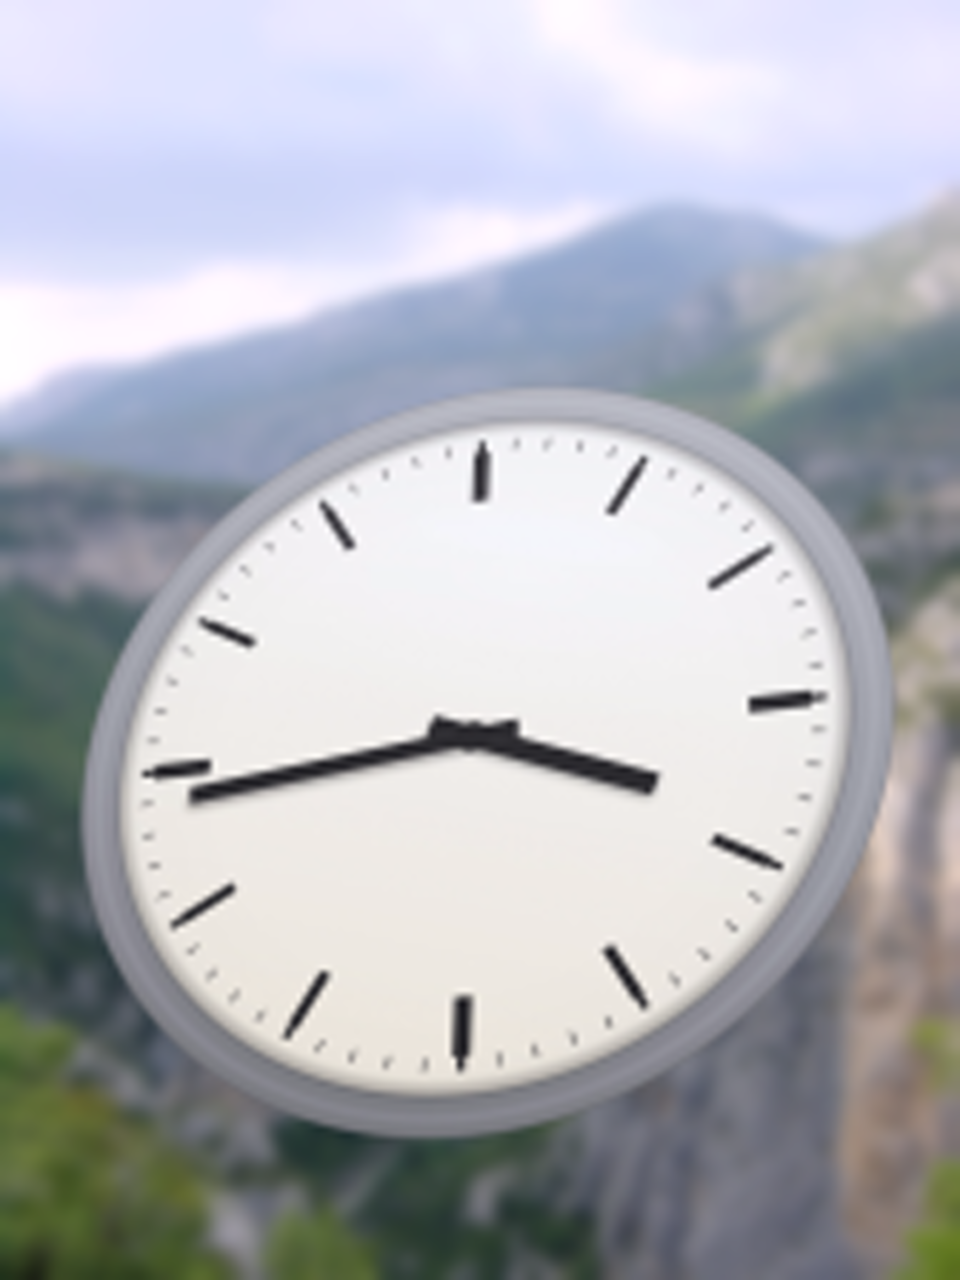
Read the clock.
3:44
